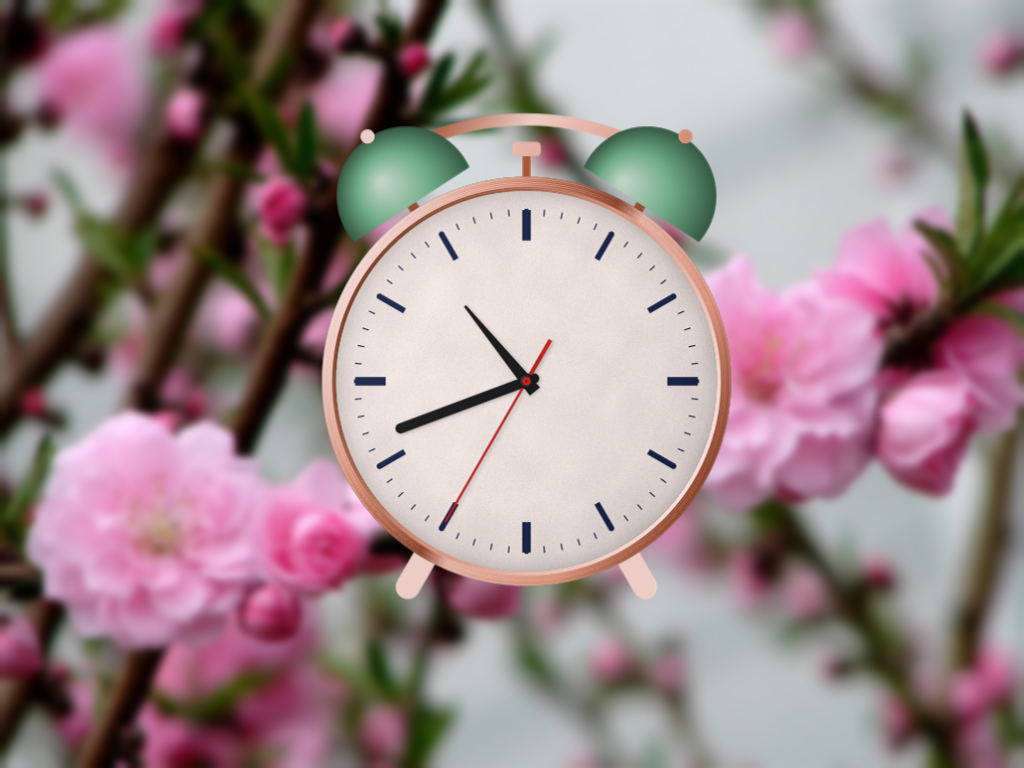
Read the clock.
10:41:35
